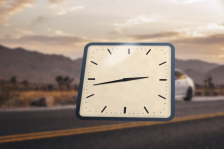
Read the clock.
2:43
